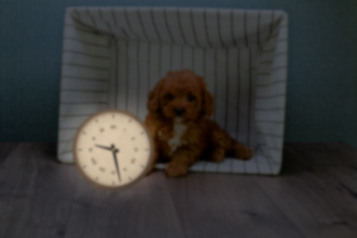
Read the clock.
9:28
